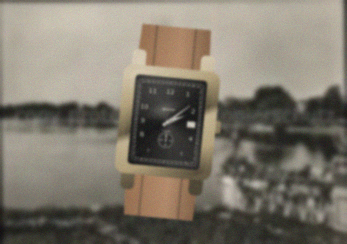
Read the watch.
2:08
